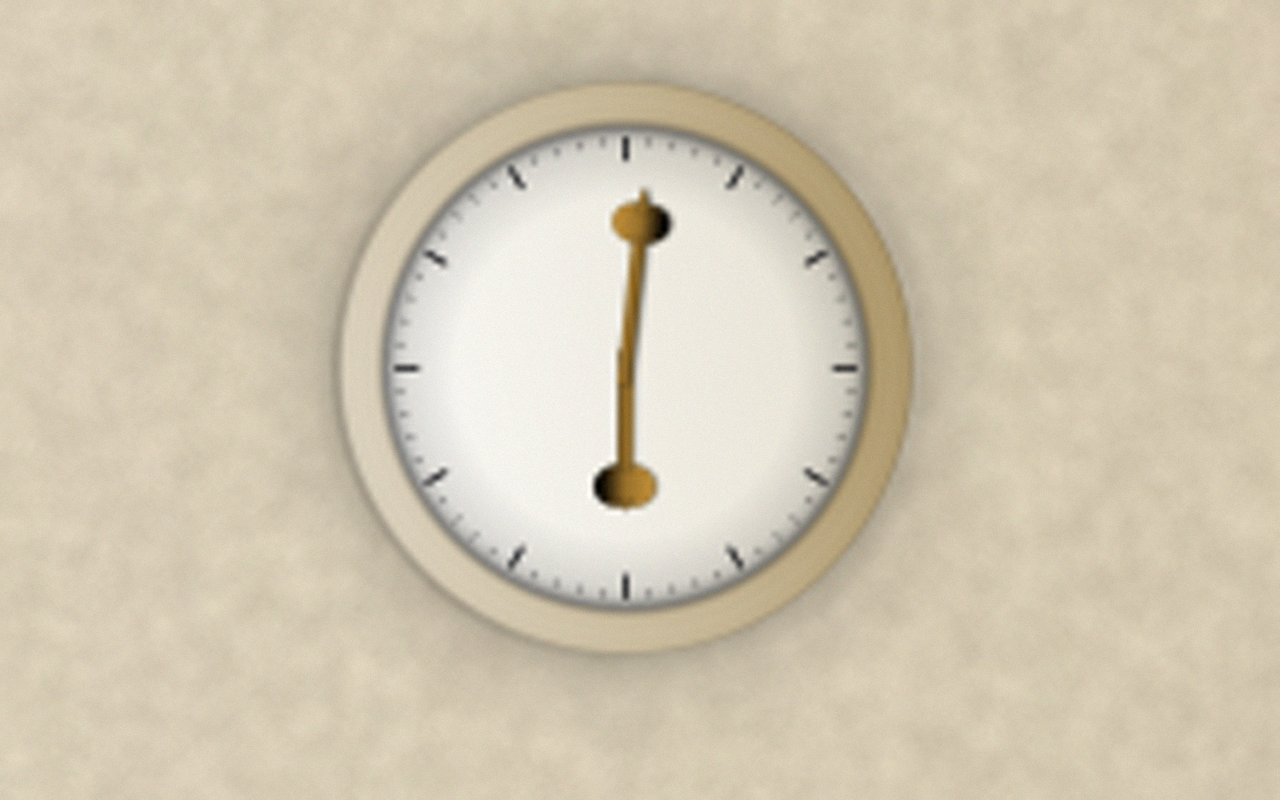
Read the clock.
6:01
